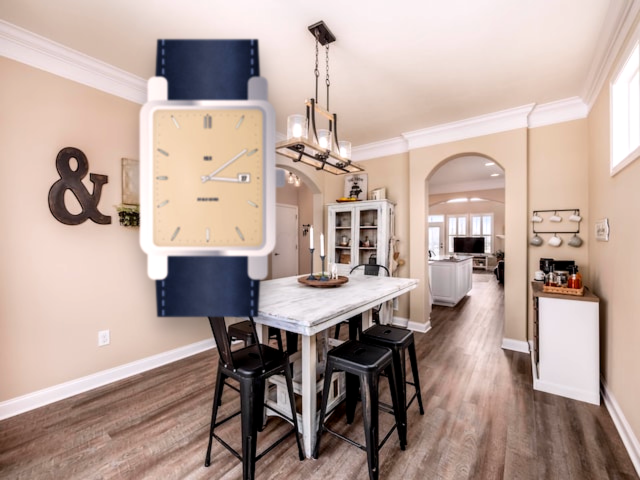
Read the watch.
3:09
